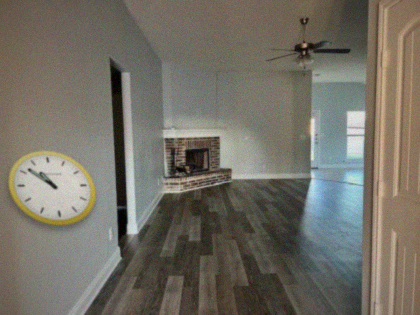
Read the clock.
10:52
